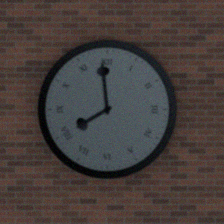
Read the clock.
7:59
